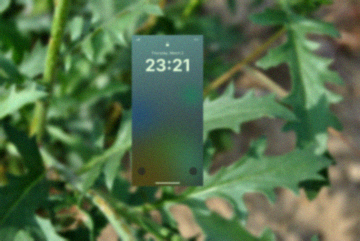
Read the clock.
23:21
